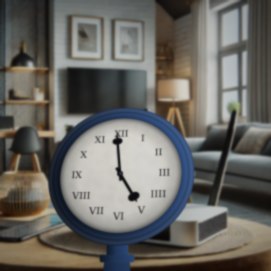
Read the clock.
4:59
